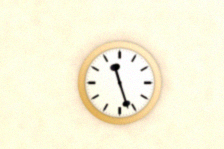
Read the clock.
11:27
